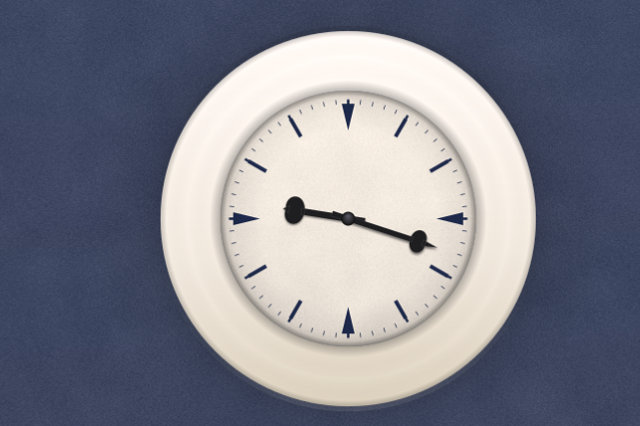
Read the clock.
9:18
